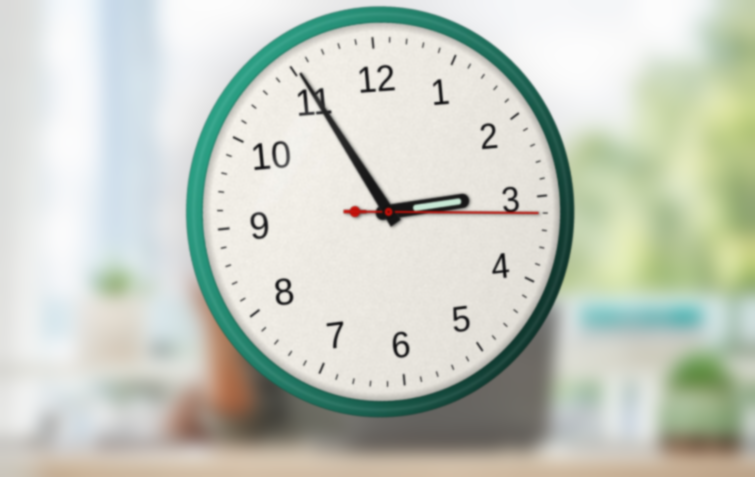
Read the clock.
2:55:16
